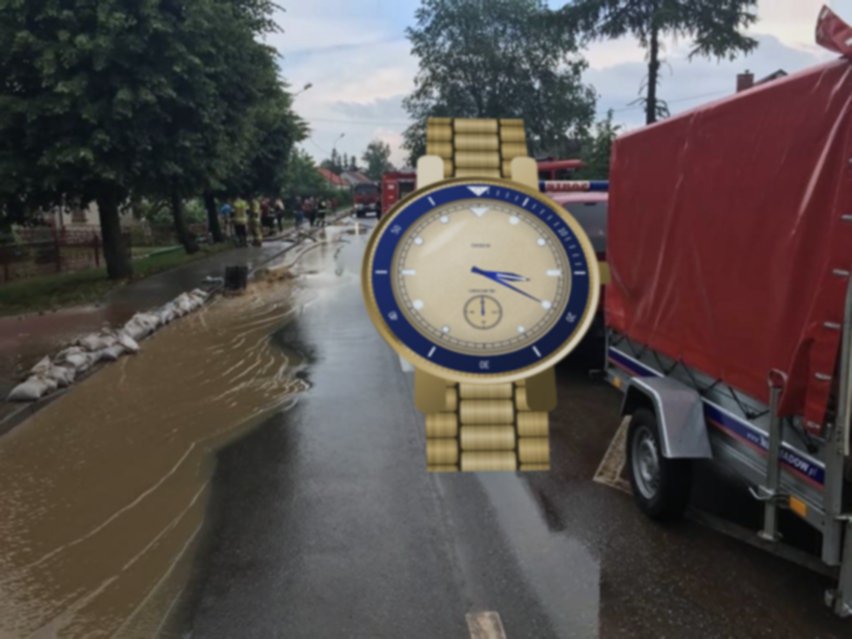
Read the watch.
3:20
